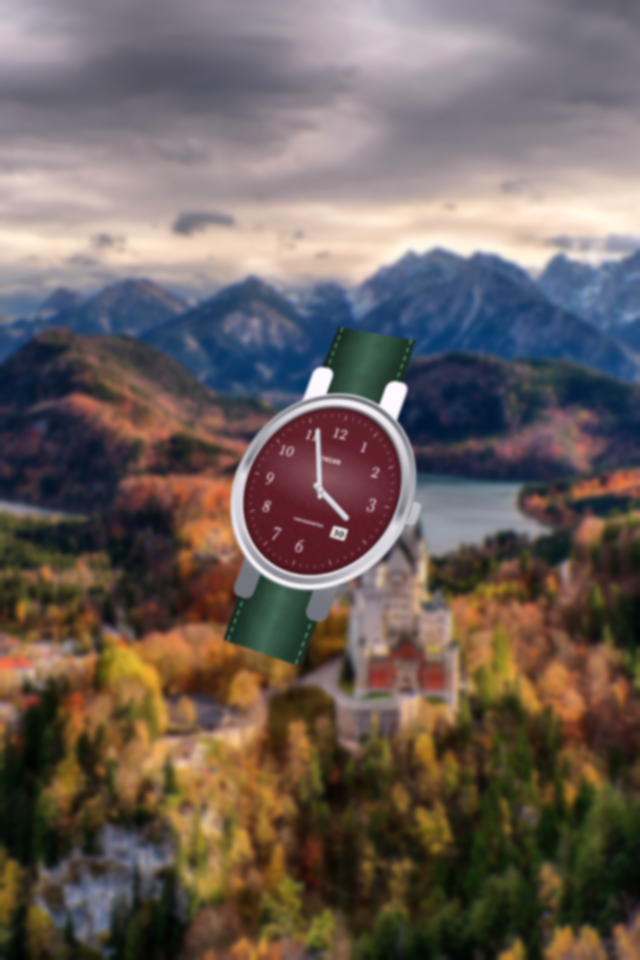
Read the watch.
3:56
